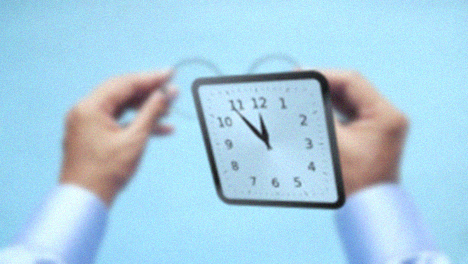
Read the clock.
11:54
